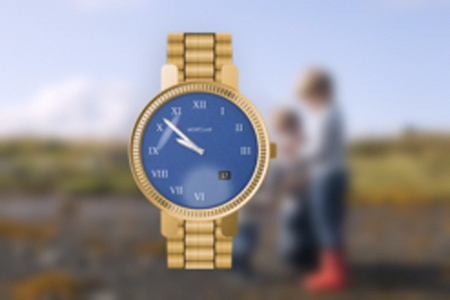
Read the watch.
9:52
